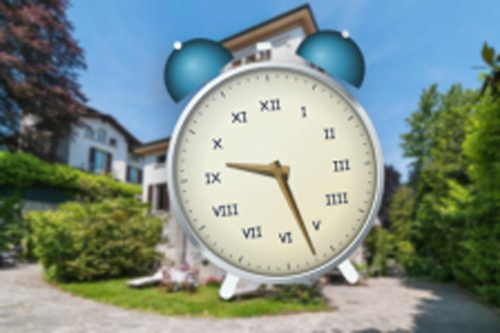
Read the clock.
9:27
